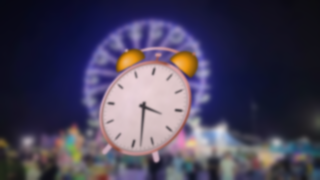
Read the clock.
3:28
